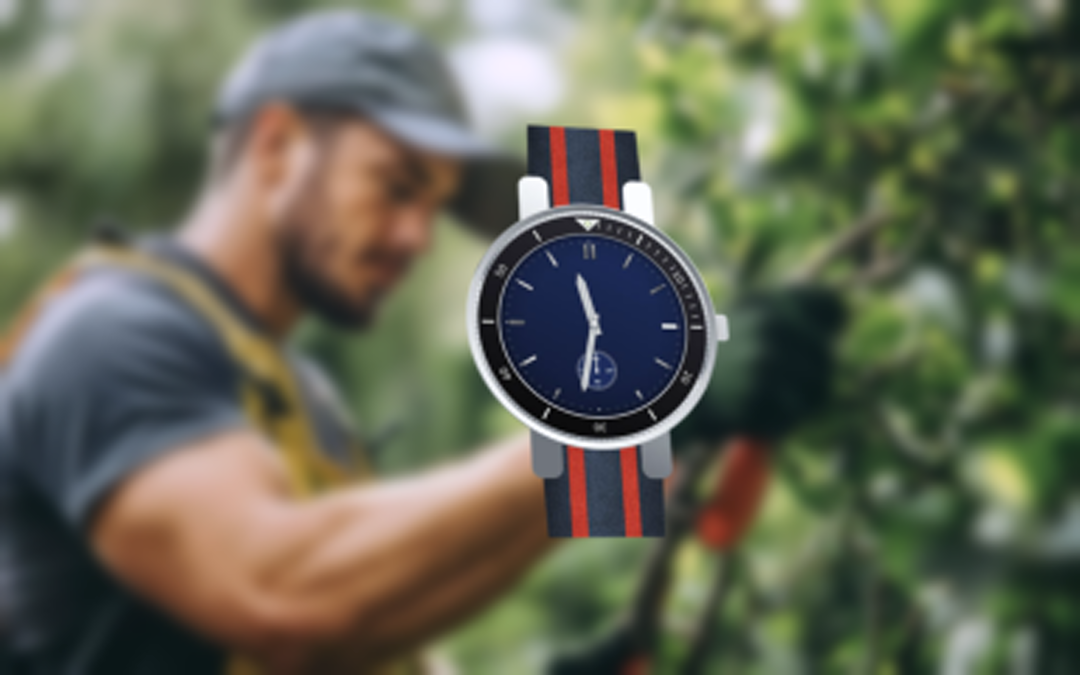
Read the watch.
11:32
